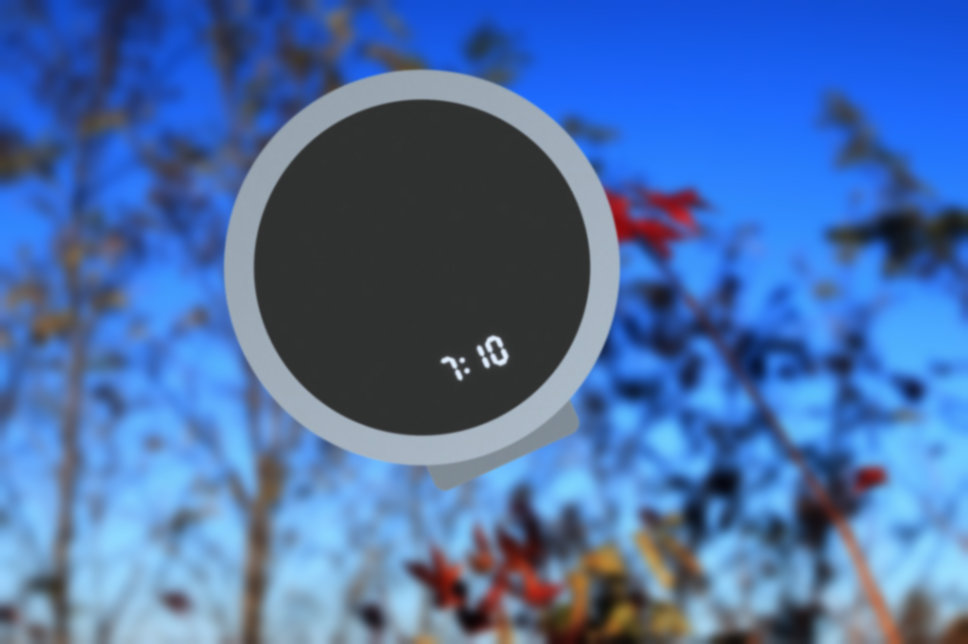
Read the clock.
7:10
